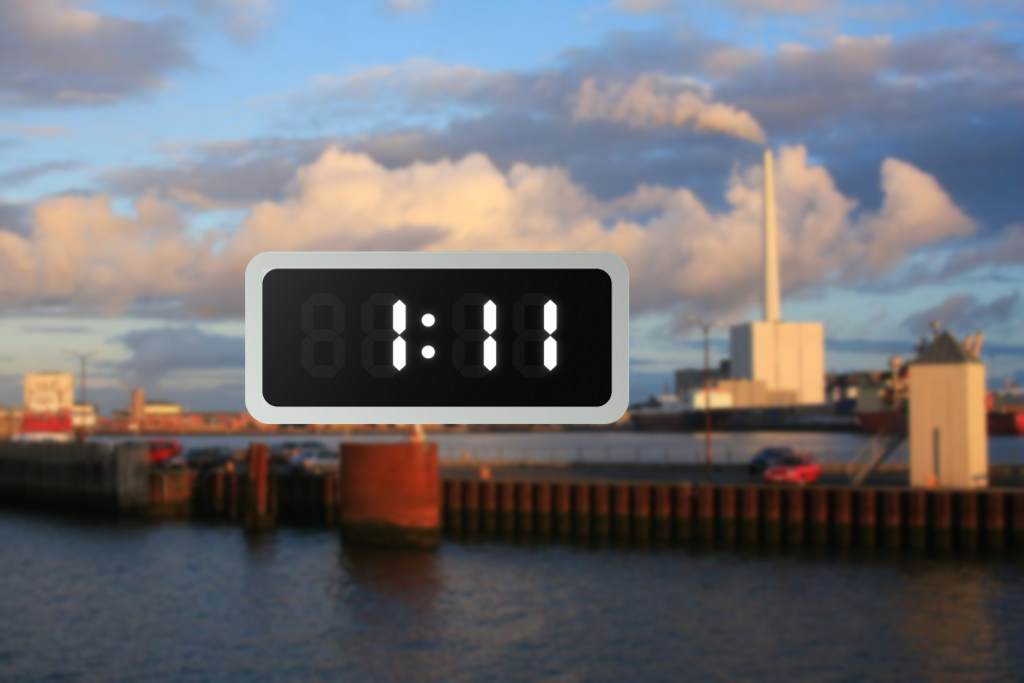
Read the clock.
1:11
